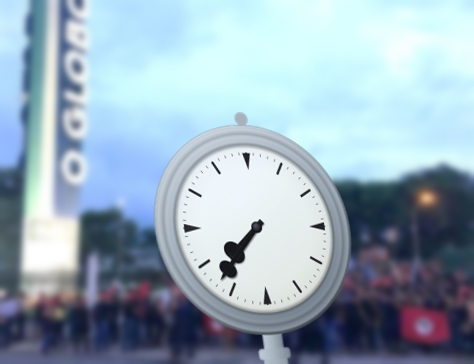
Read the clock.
7:37
